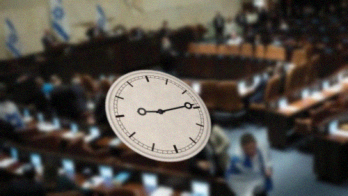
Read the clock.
9:14
